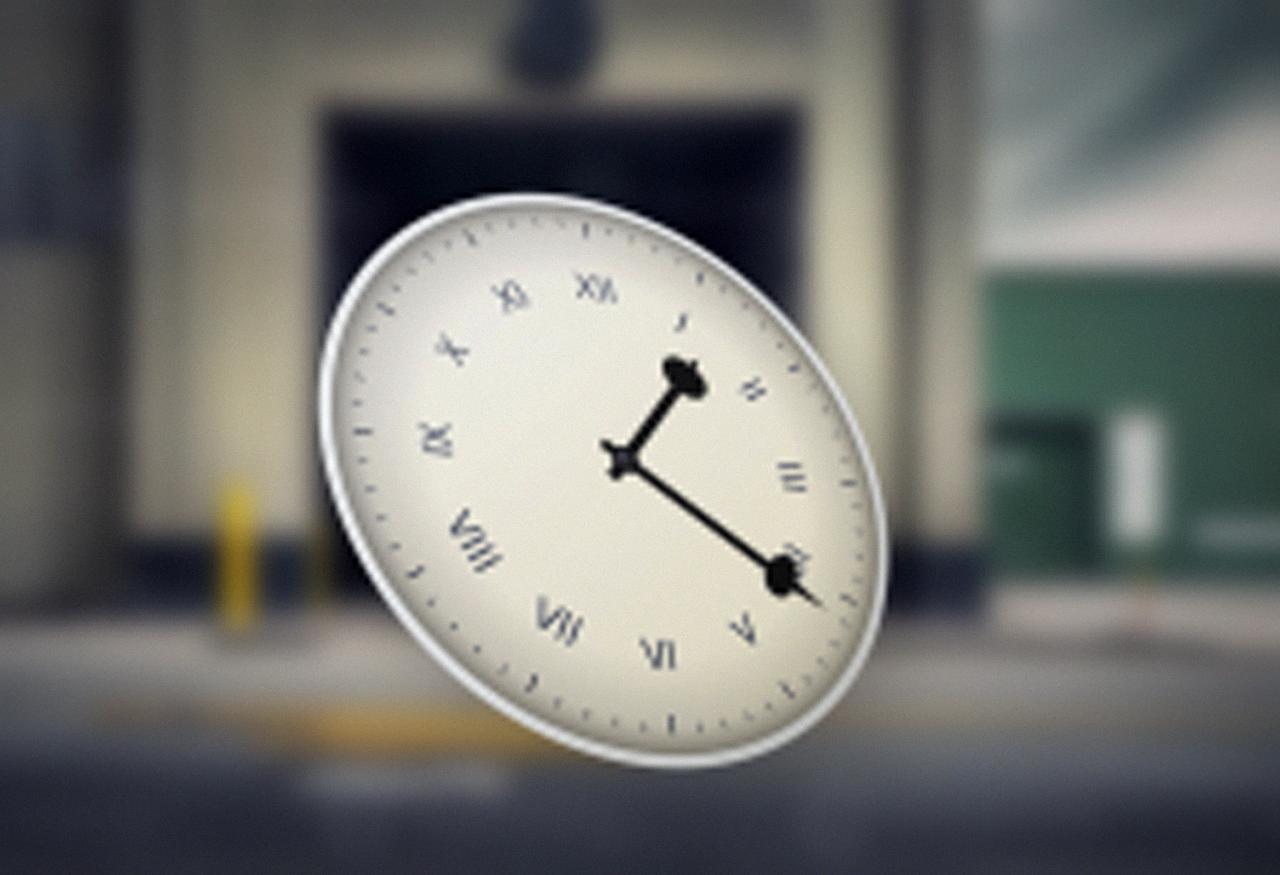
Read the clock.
1:21
